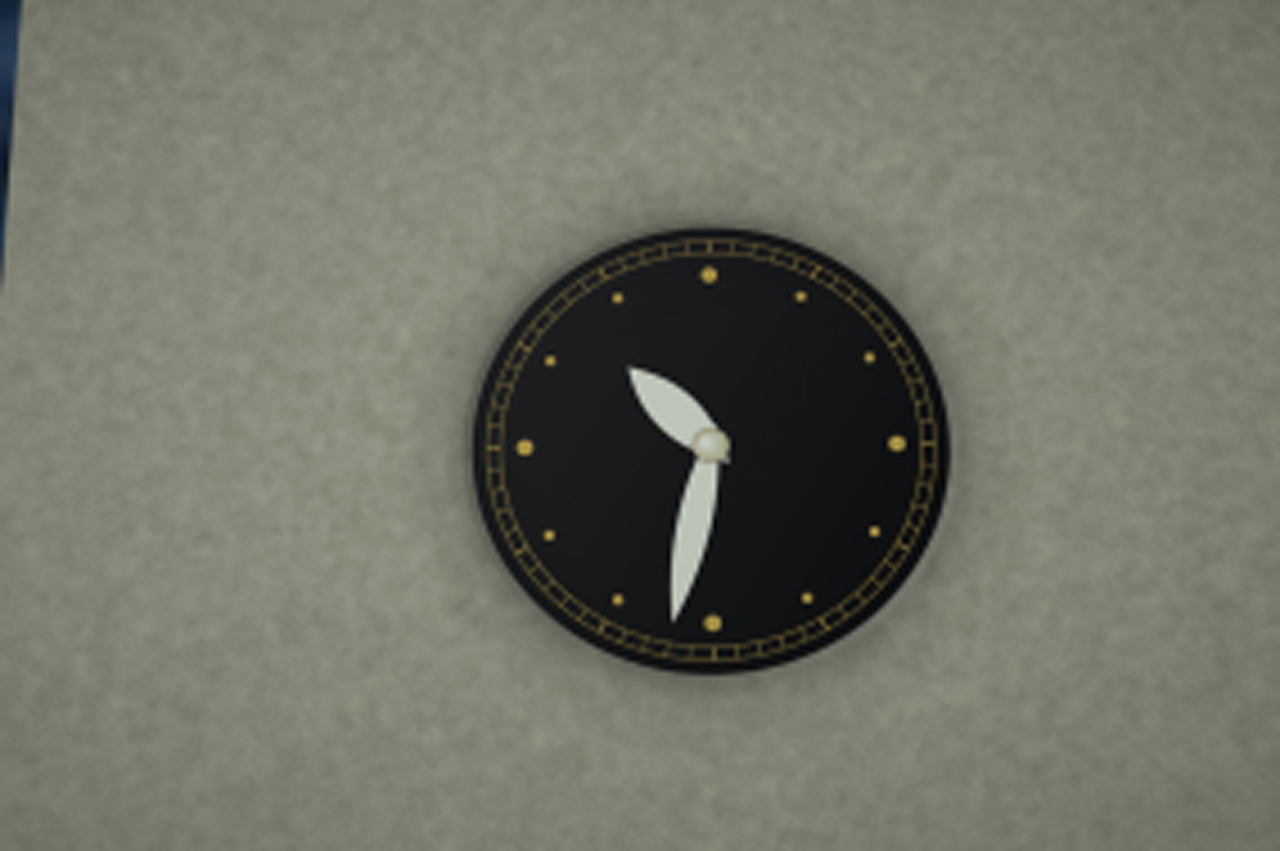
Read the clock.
10:32
